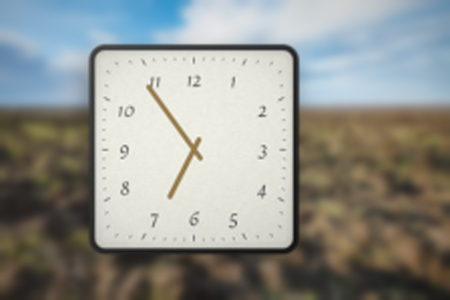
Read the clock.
6:54
